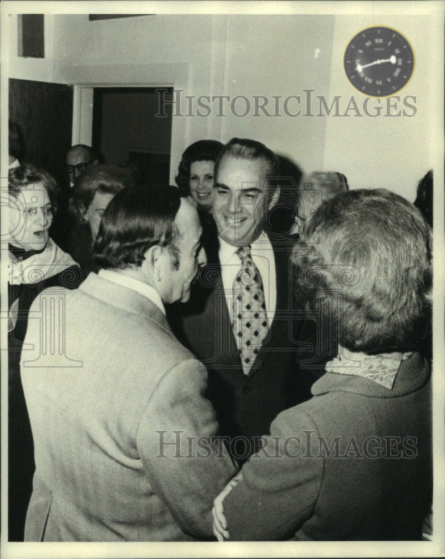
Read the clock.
2:42
